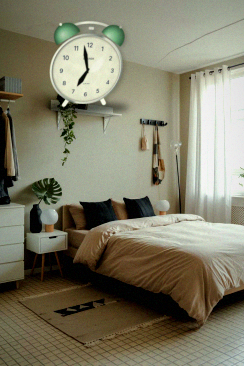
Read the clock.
6:58
